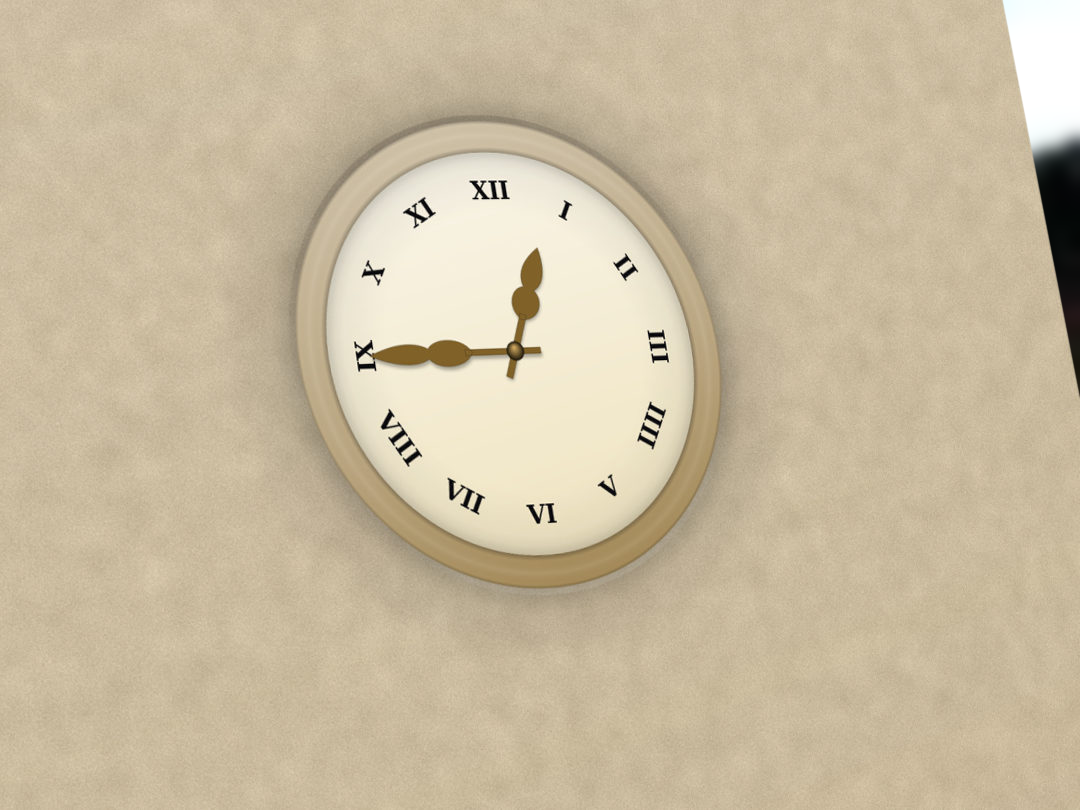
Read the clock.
12:45
